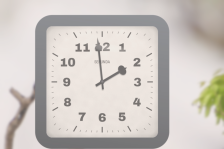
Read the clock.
1:59
